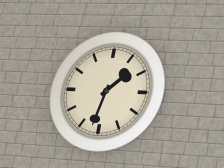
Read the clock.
1:32
